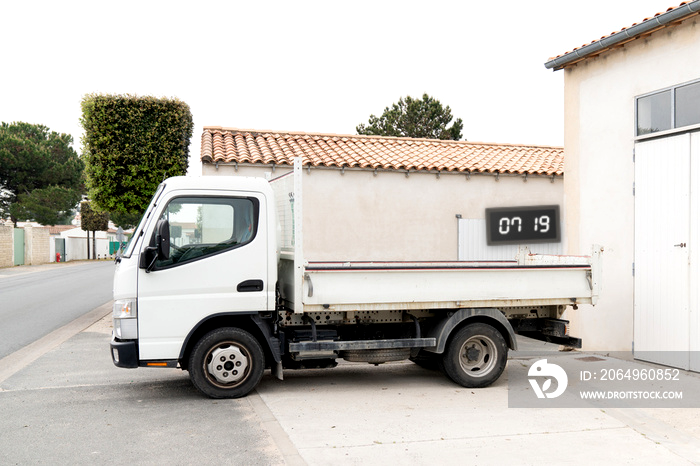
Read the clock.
7:19
